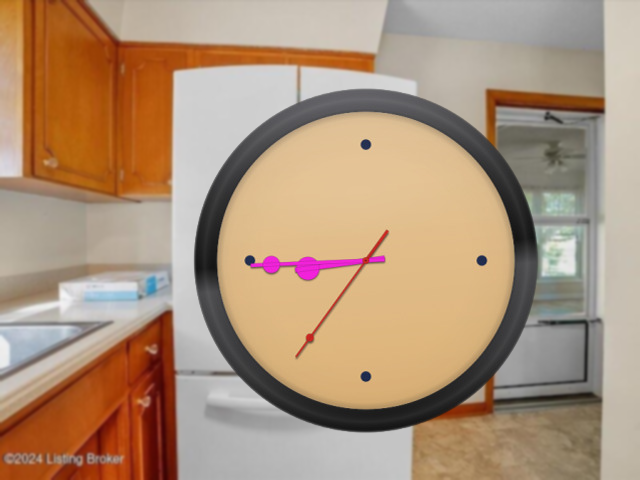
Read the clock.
8:44:36
